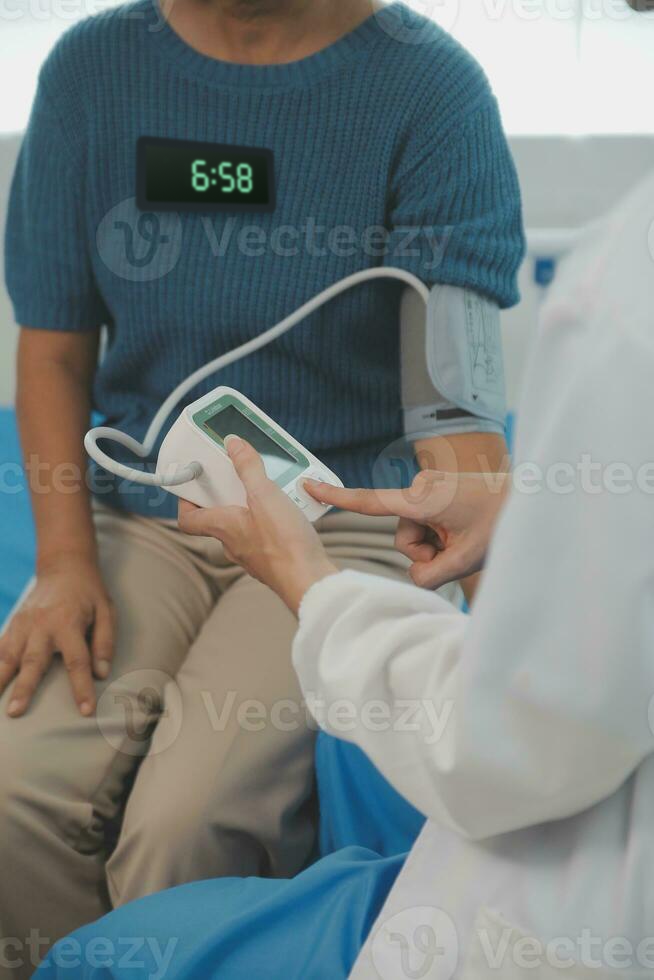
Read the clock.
6:58
